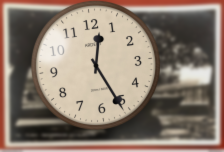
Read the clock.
12:26
